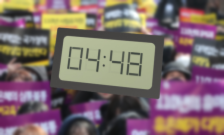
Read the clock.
4:48
